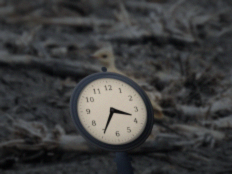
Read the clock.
3:35
